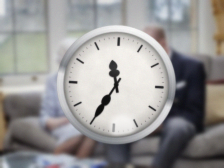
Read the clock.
11:35
